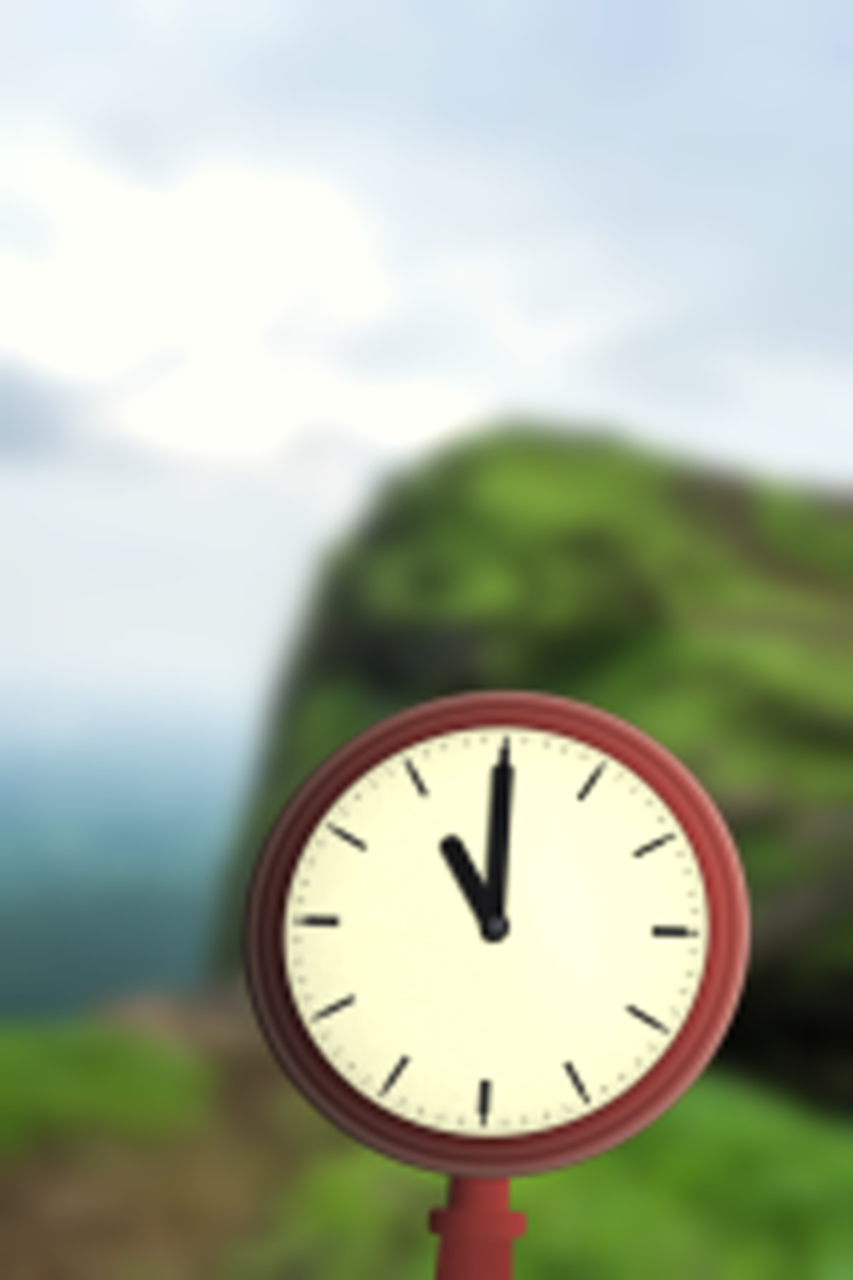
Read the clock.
11:00
